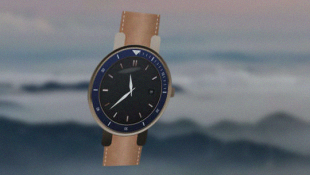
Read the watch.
11:38
